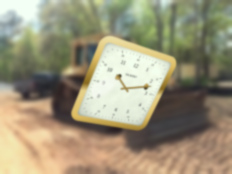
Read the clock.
10:12
